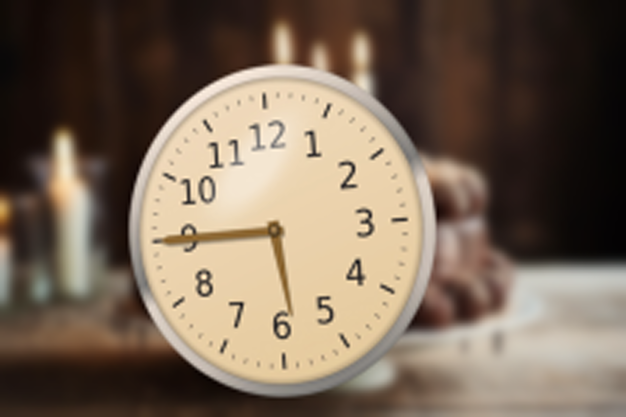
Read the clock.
5:45
